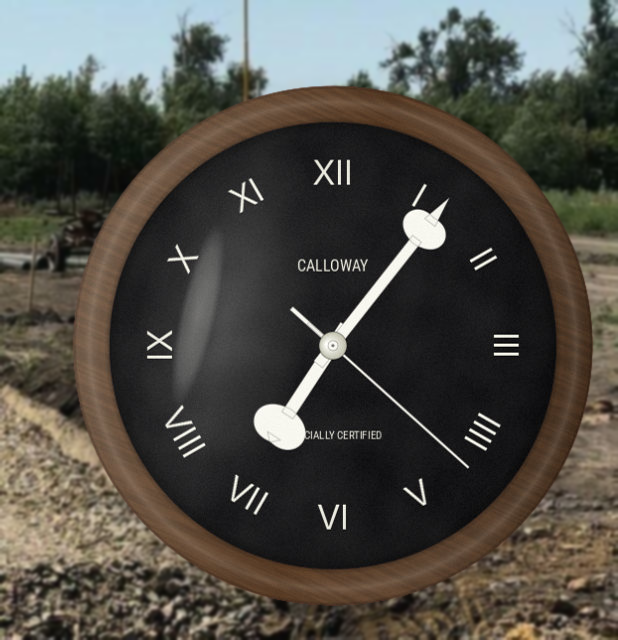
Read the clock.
7:06:22
